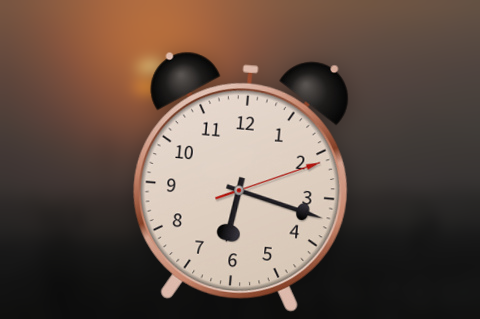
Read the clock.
6:17:11
